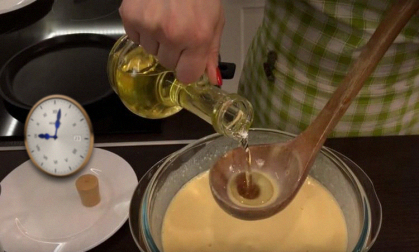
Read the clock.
9:02
